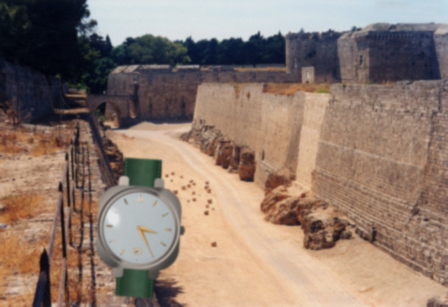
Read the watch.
3:25
